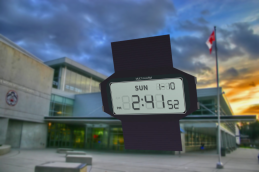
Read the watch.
2:41:52
